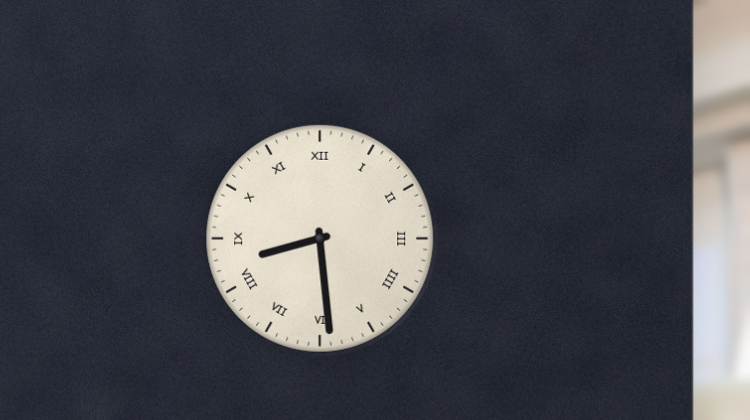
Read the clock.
8:29
